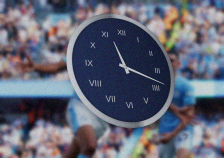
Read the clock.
11:18
